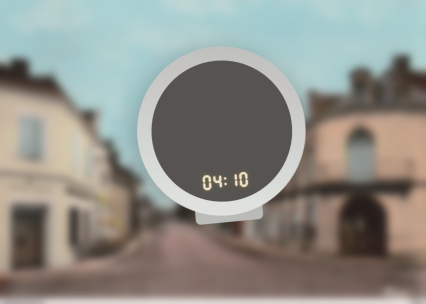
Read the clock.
4:10
